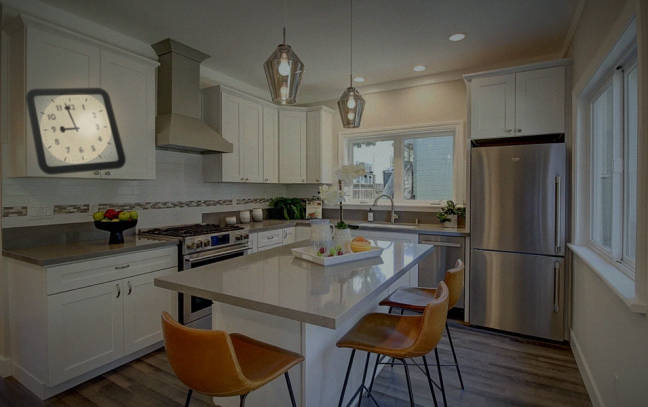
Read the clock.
8:58
